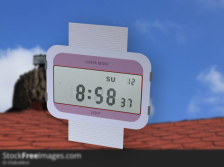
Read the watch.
8:58:37
